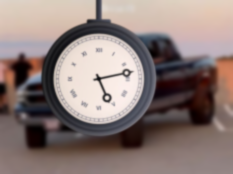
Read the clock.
5:13
